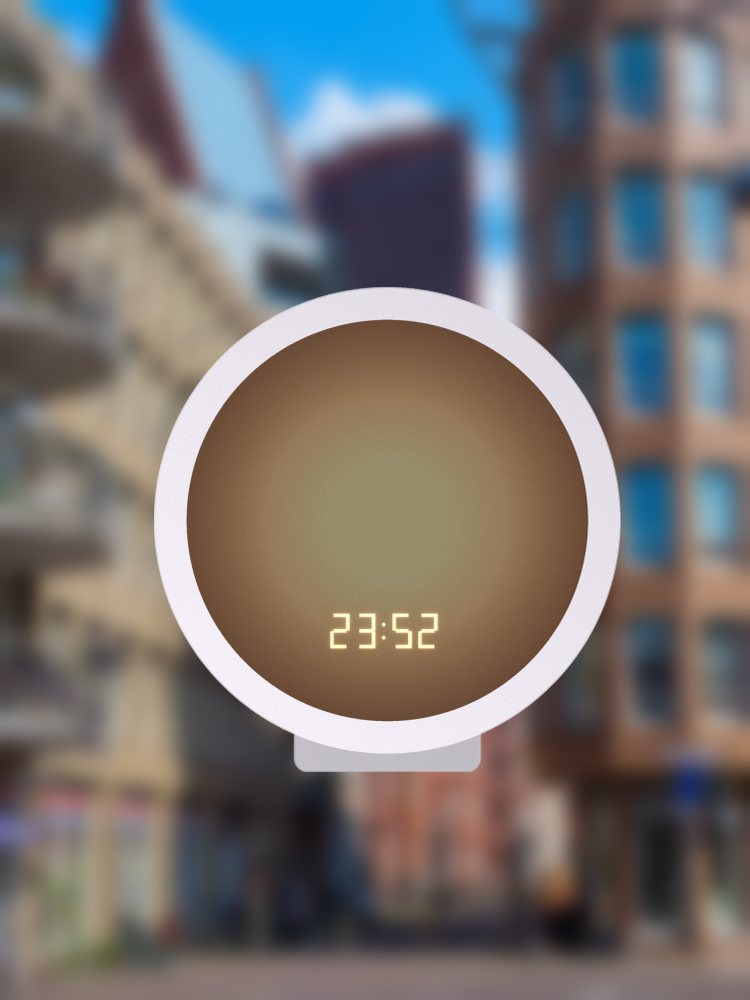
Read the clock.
23:52
